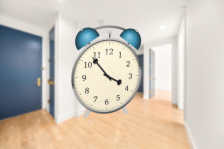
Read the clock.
3:53
